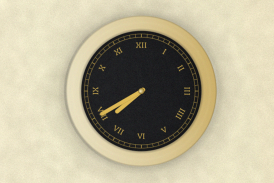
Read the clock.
7:40
